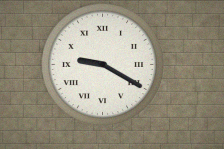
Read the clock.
9:20
